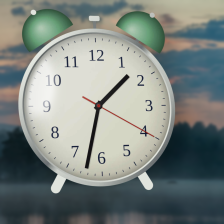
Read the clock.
1:32:20
